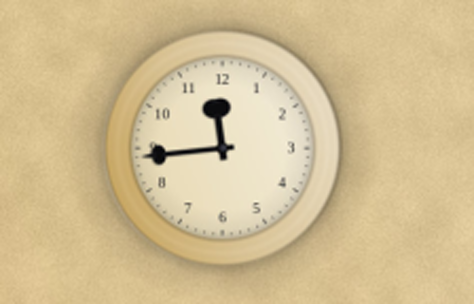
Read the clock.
11:44
